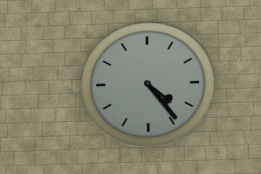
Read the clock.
4:24
